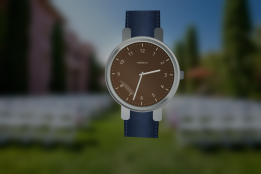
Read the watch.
2:33
